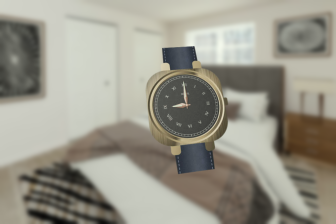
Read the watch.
9:00
